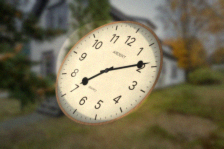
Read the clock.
7:09
